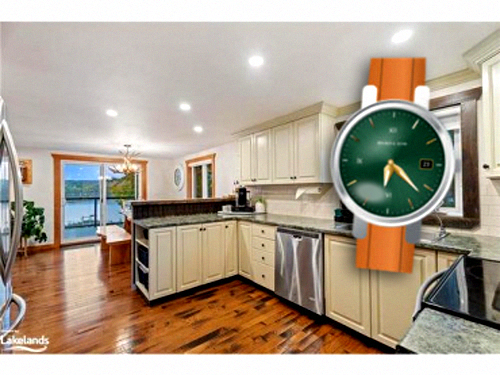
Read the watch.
6:22
